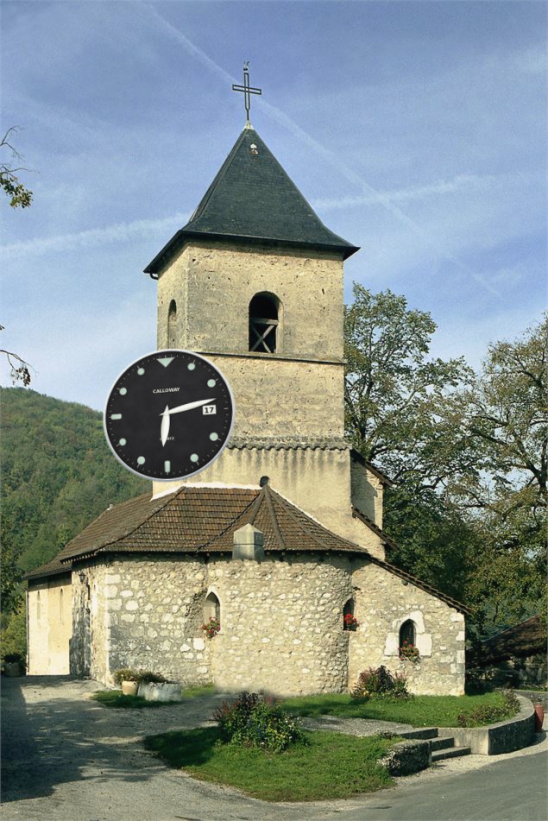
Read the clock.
6:13
